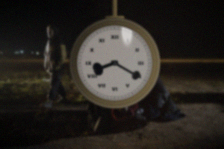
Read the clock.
8:20
